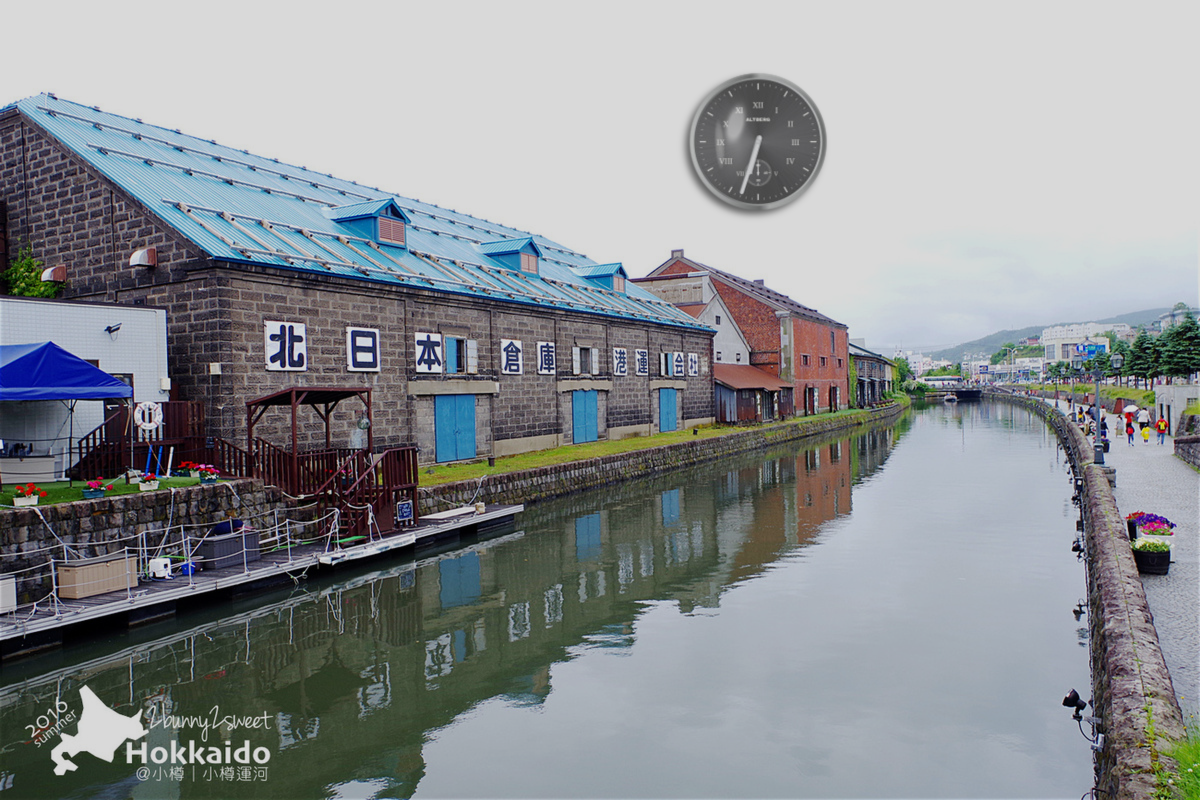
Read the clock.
6:33
